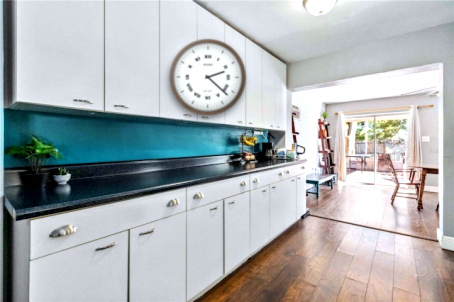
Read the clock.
2:22
